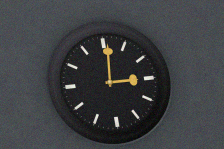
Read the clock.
3:01
